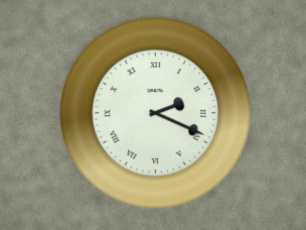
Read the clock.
2:19
